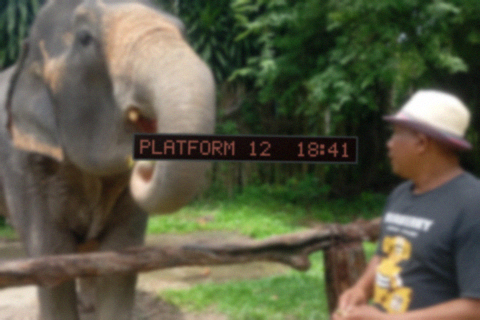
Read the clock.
18:41
